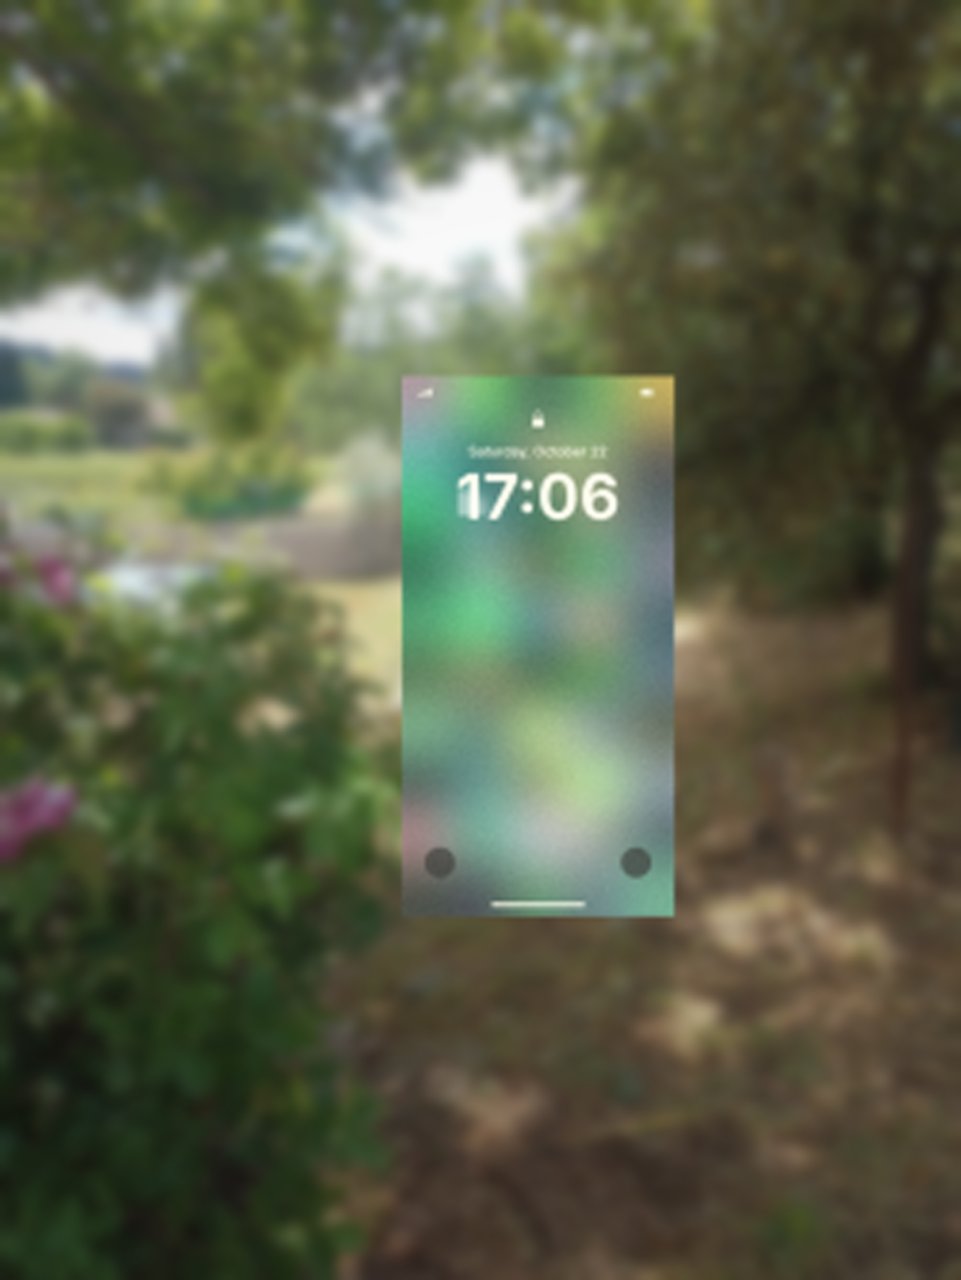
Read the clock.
17:06
